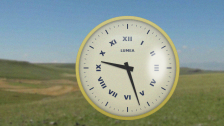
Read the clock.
9:27
